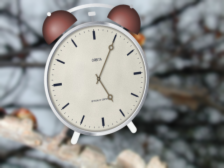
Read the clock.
5:05
